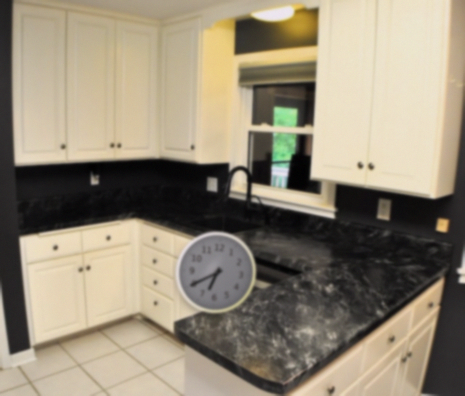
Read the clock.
6:40
